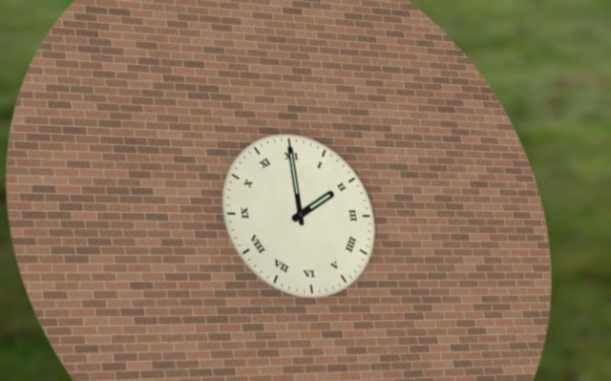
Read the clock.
2:00
